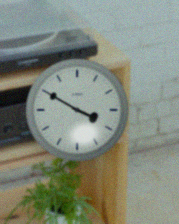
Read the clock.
3:50
